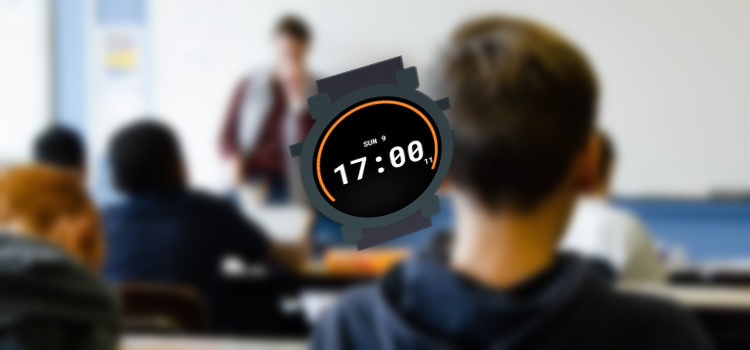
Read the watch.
17:00:11
